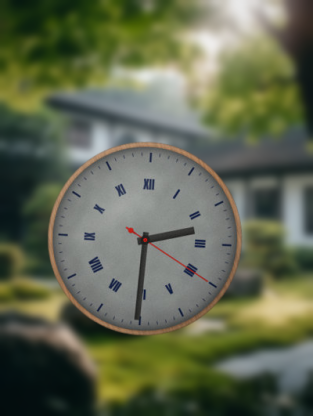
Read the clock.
2:30:20
